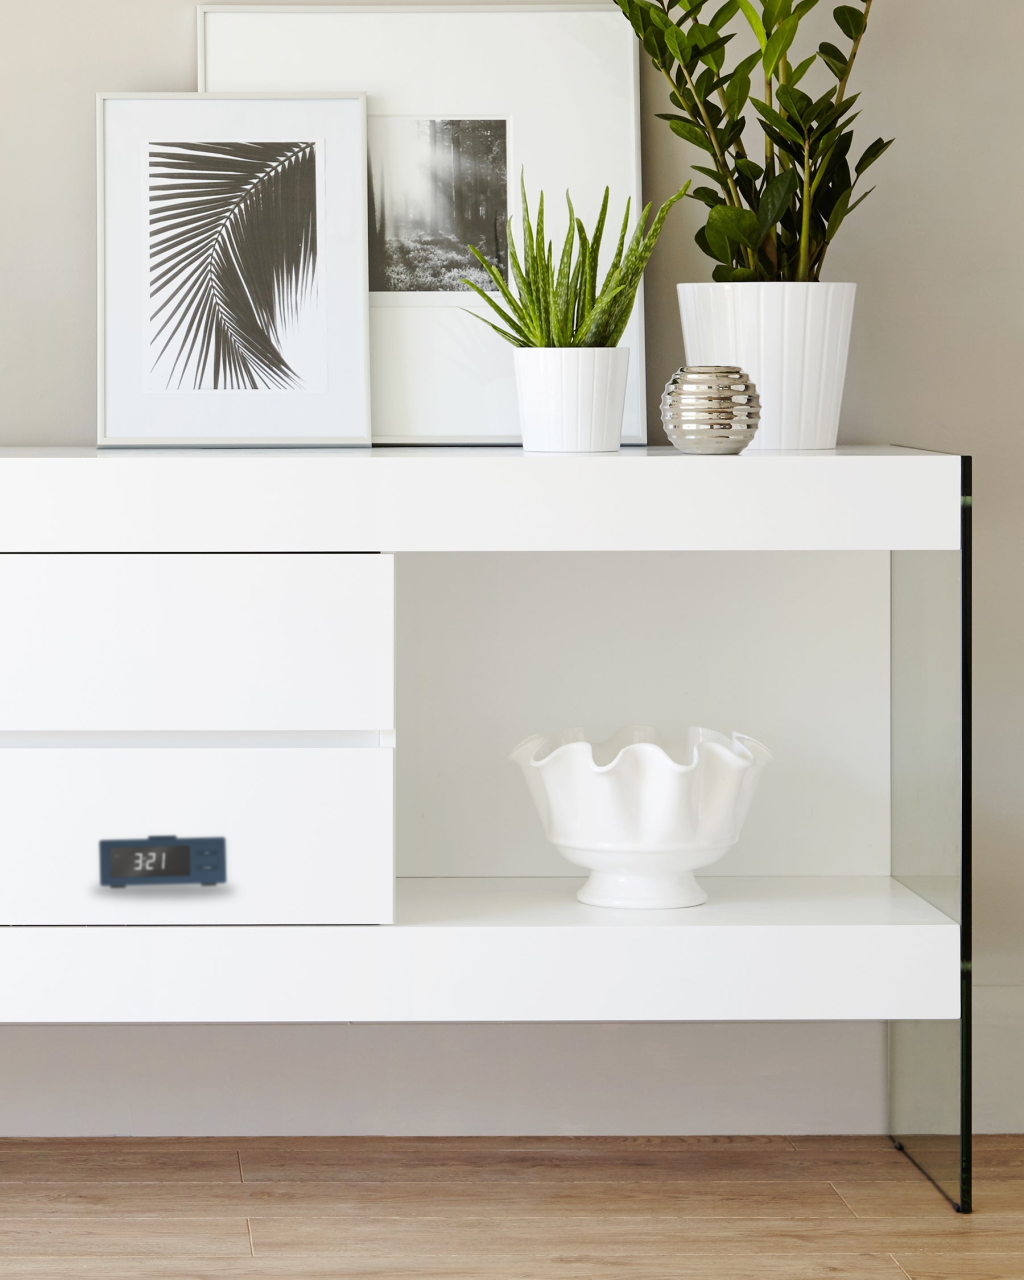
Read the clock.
3:21
